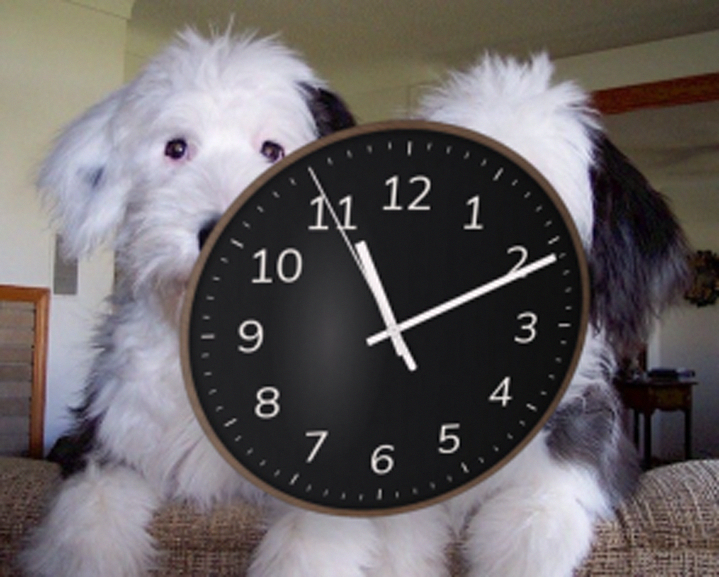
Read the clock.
11:10:55
